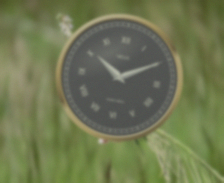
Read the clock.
10:10
